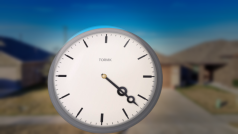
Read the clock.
4:22
